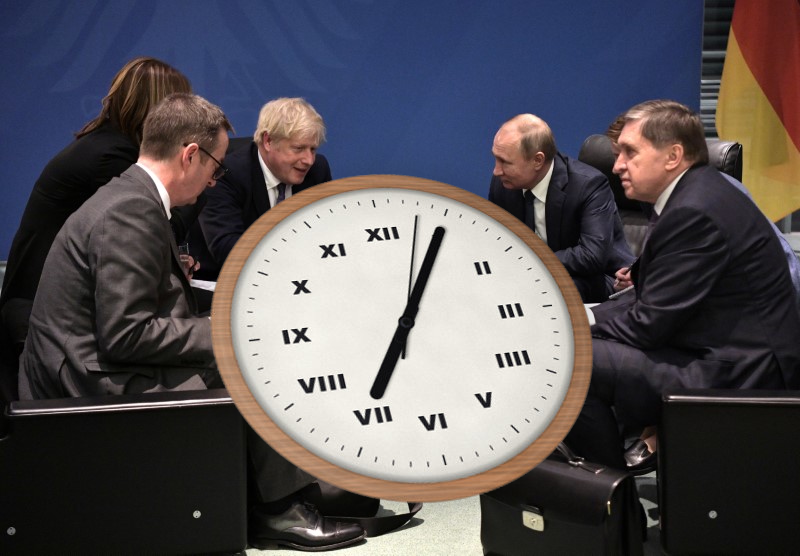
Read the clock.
7:05:03
